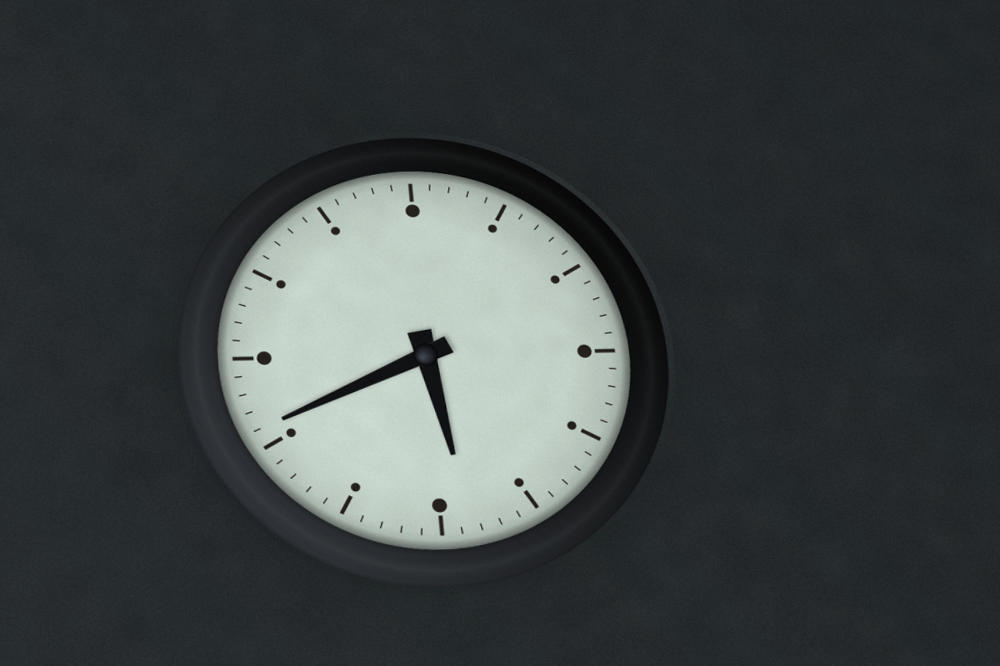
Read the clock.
5:41
